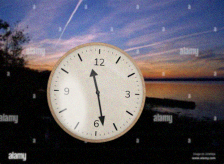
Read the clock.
11:28
